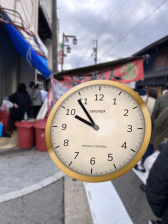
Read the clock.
9:54
